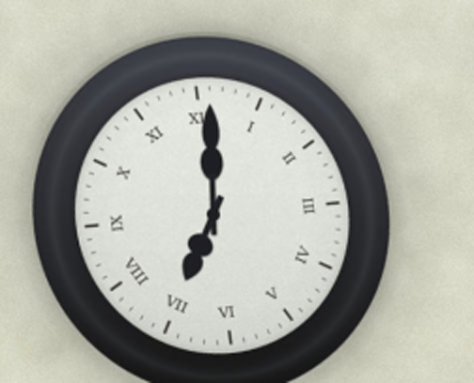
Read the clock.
7:01
